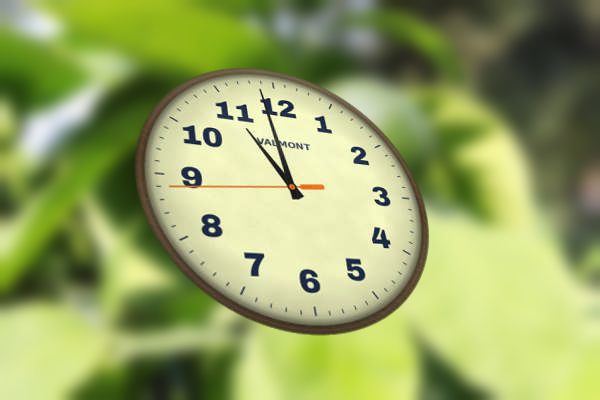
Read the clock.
10:58:44
